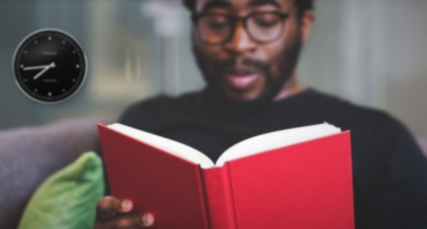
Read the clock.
7:44
